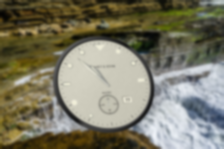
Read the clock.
10:53
